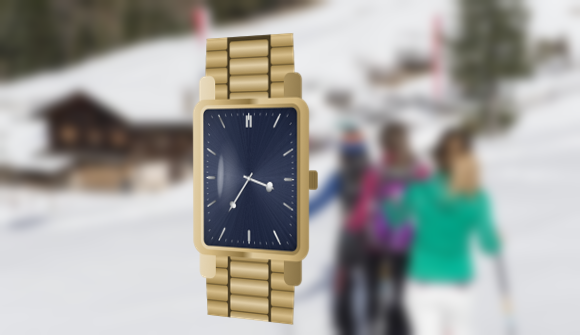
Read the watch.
3:36
